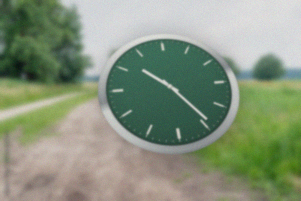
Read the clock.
10:24
